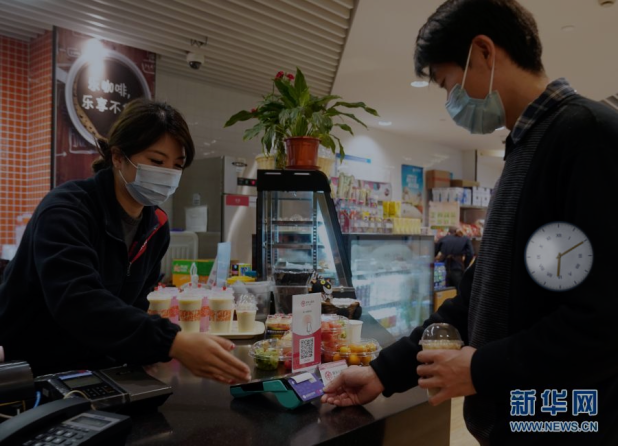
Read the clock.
6:10
